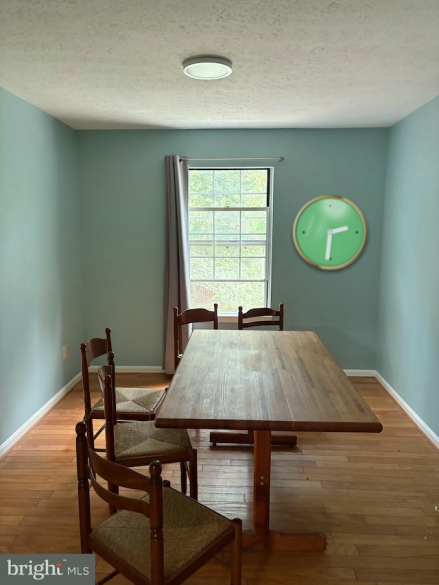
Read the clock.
2:31
